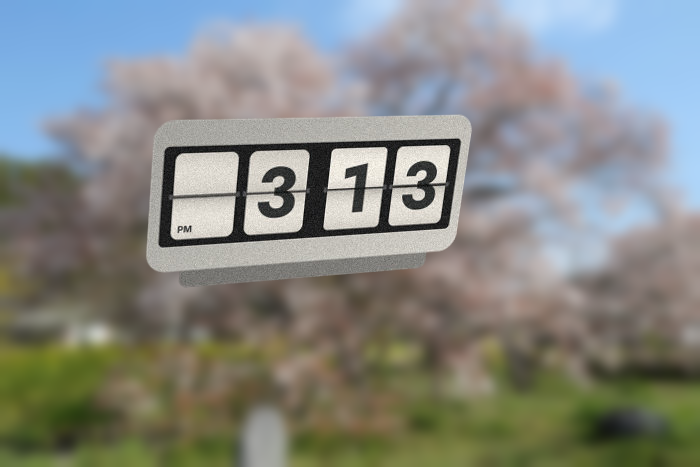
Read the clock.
3:13
